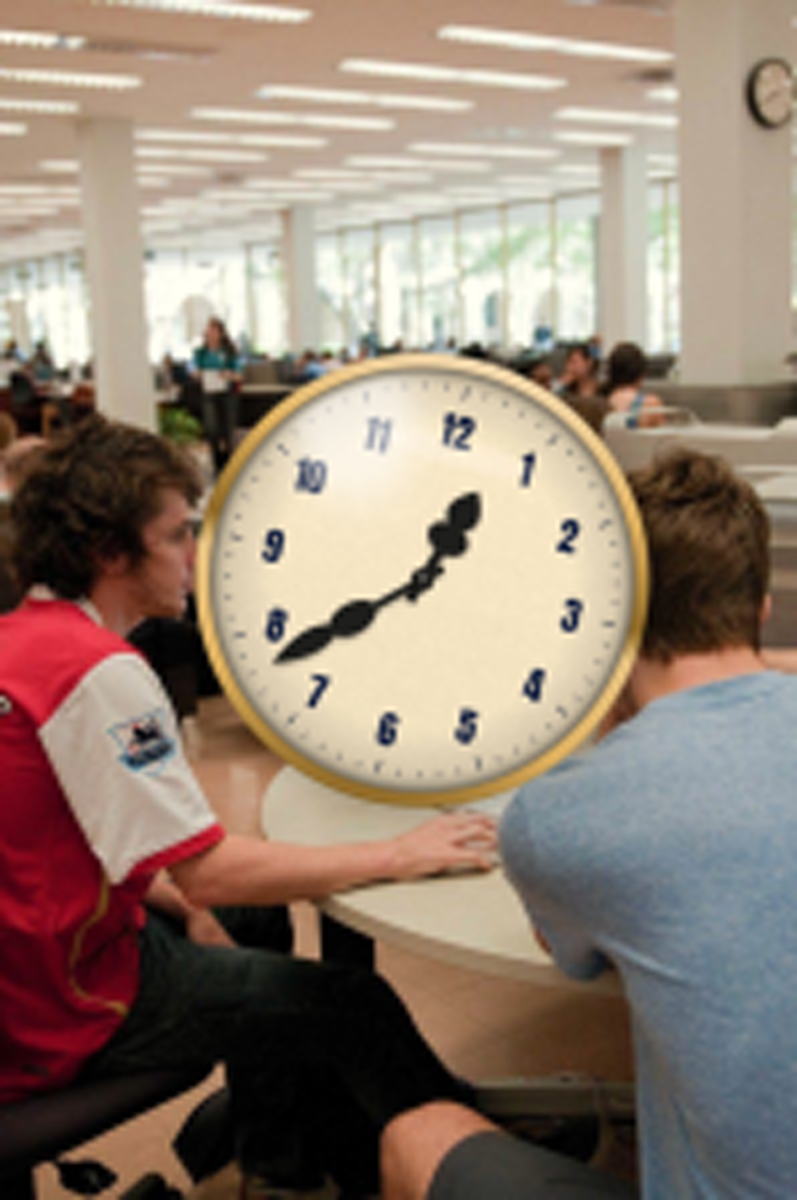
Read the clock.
12:38
